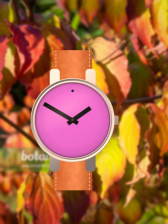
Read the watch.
1:50
